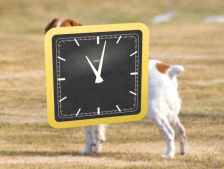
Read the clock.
11:02
